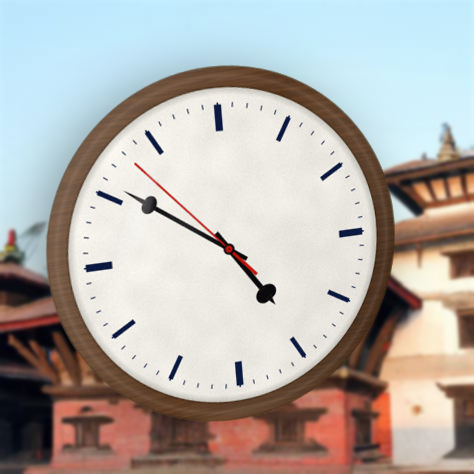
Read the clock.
4:50:53
